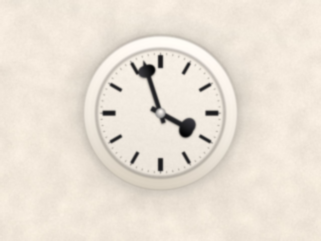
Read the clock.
3:57
